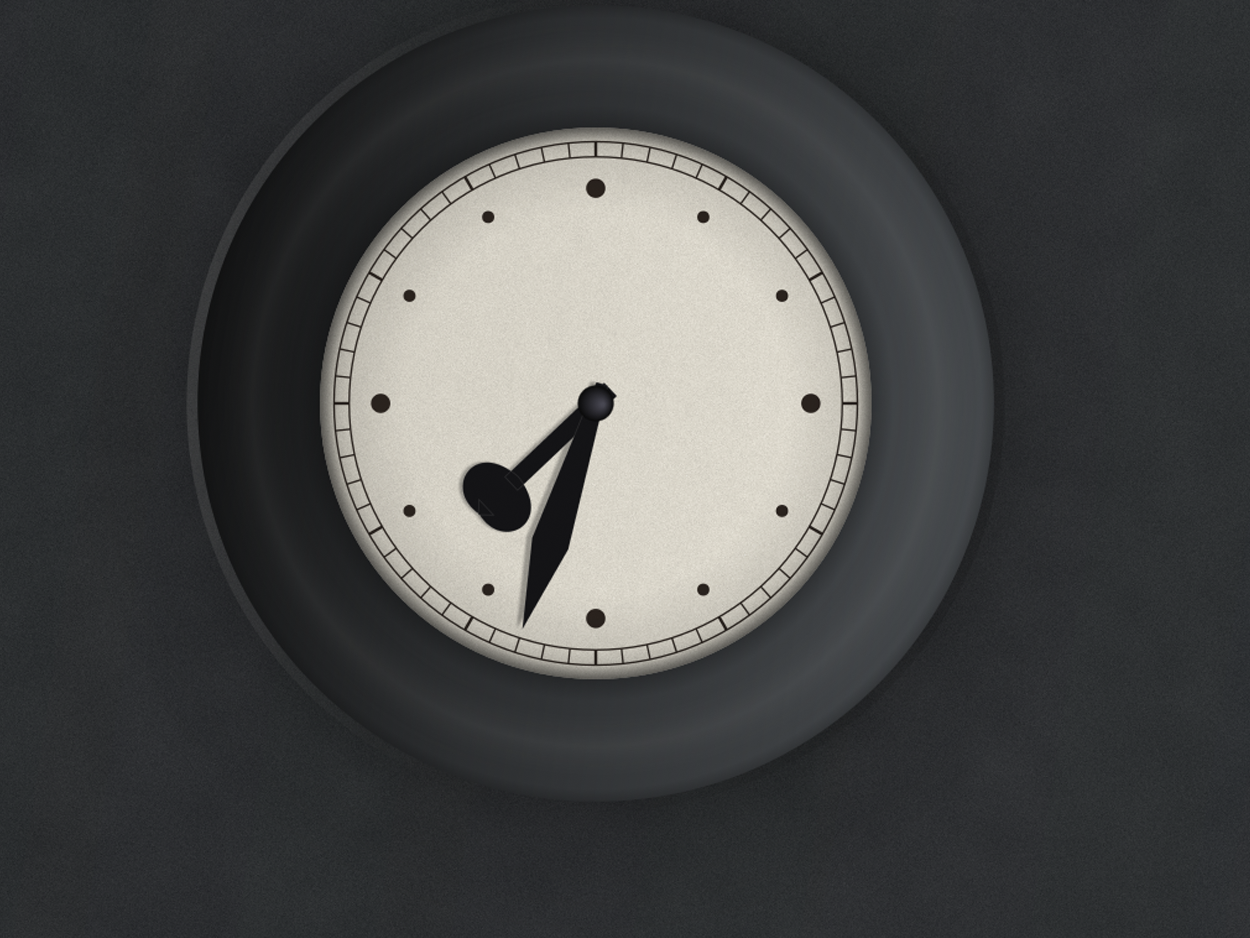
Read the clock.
7:33
